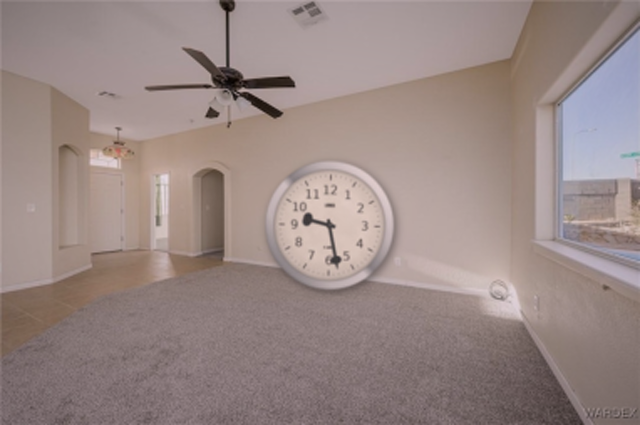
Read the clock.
9:28
